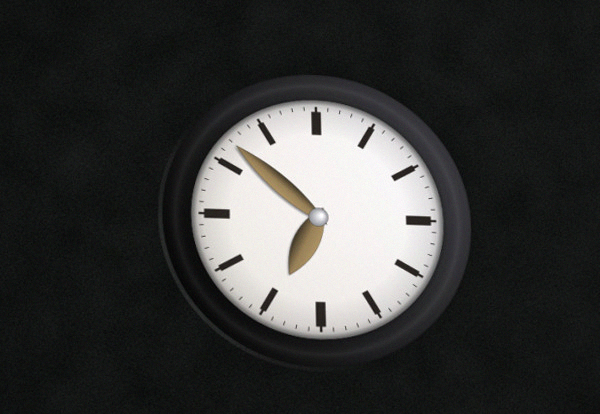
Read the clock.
6:52
